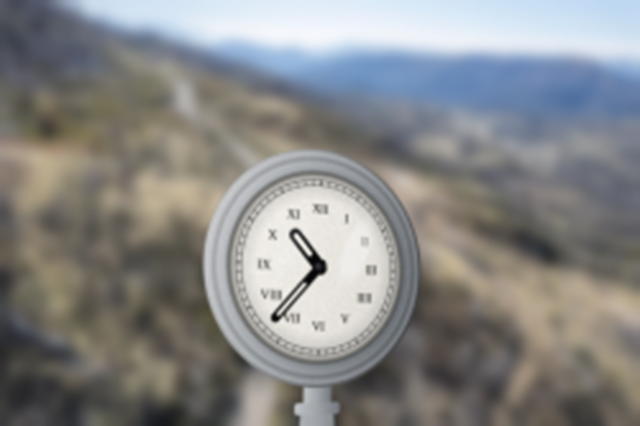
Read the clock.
10:37
